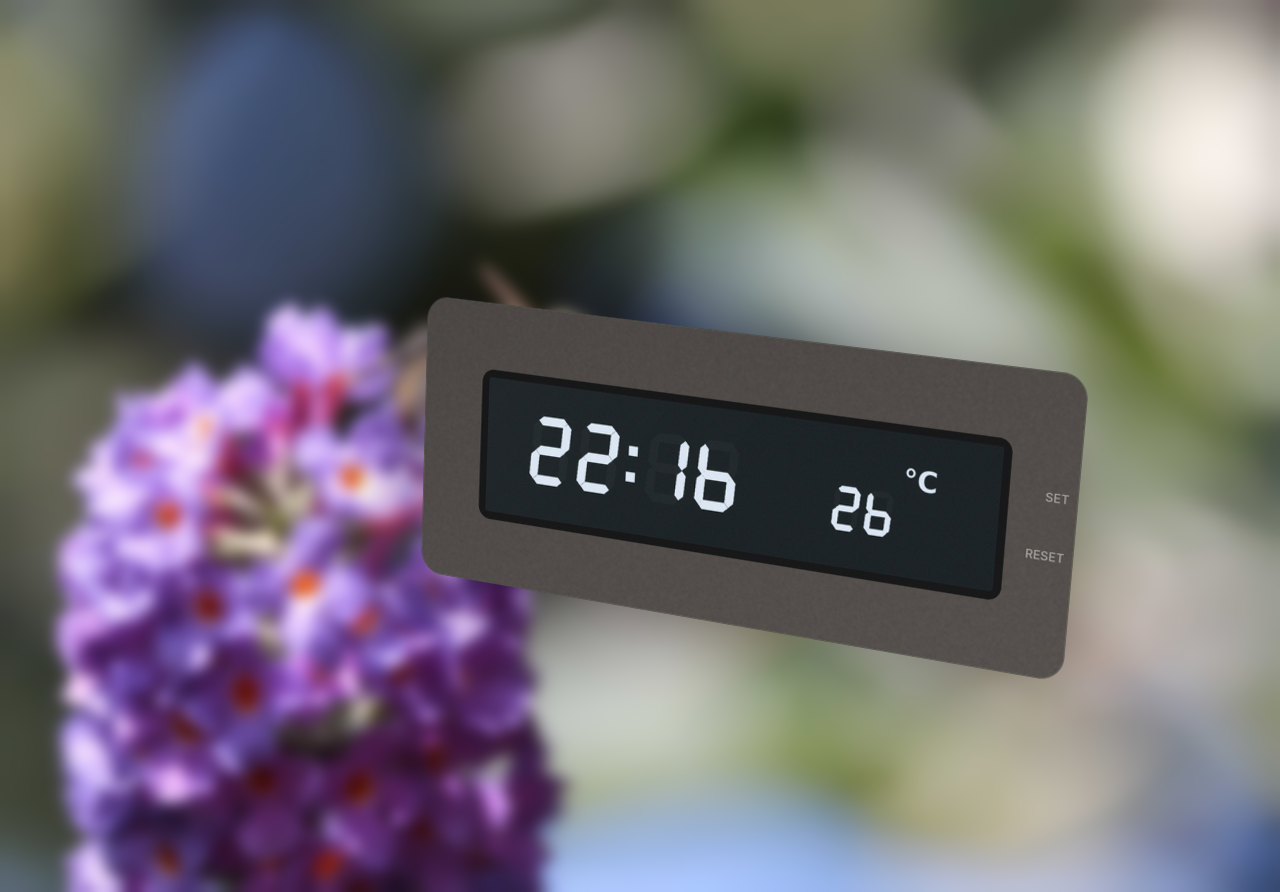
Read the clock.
22:16
